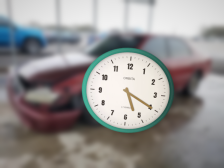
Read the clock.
5:20
